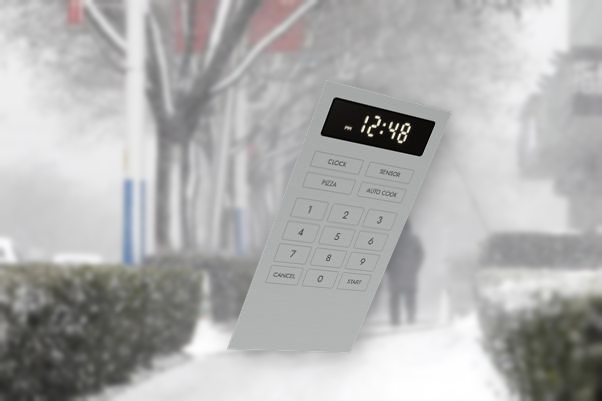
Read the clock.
12:48
